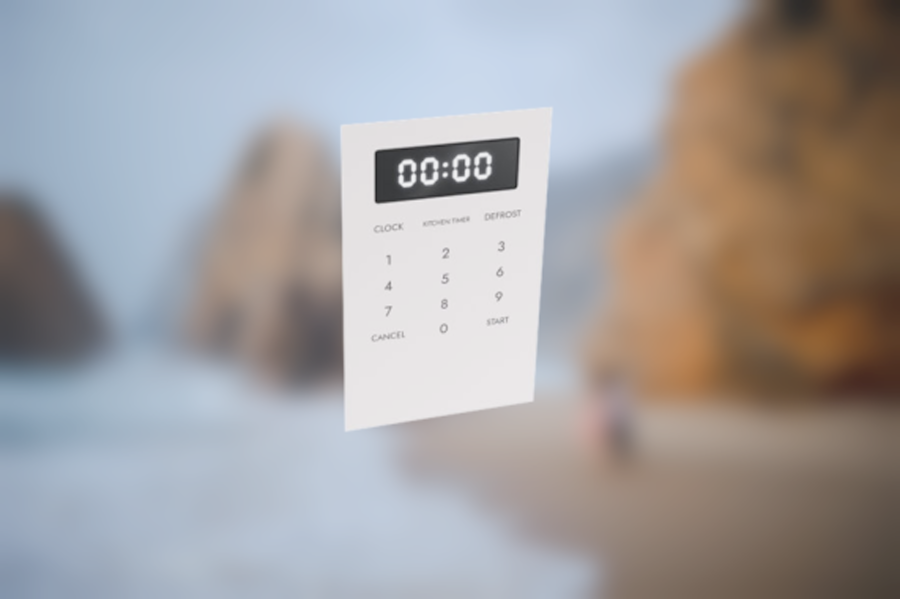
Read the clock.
0:00
